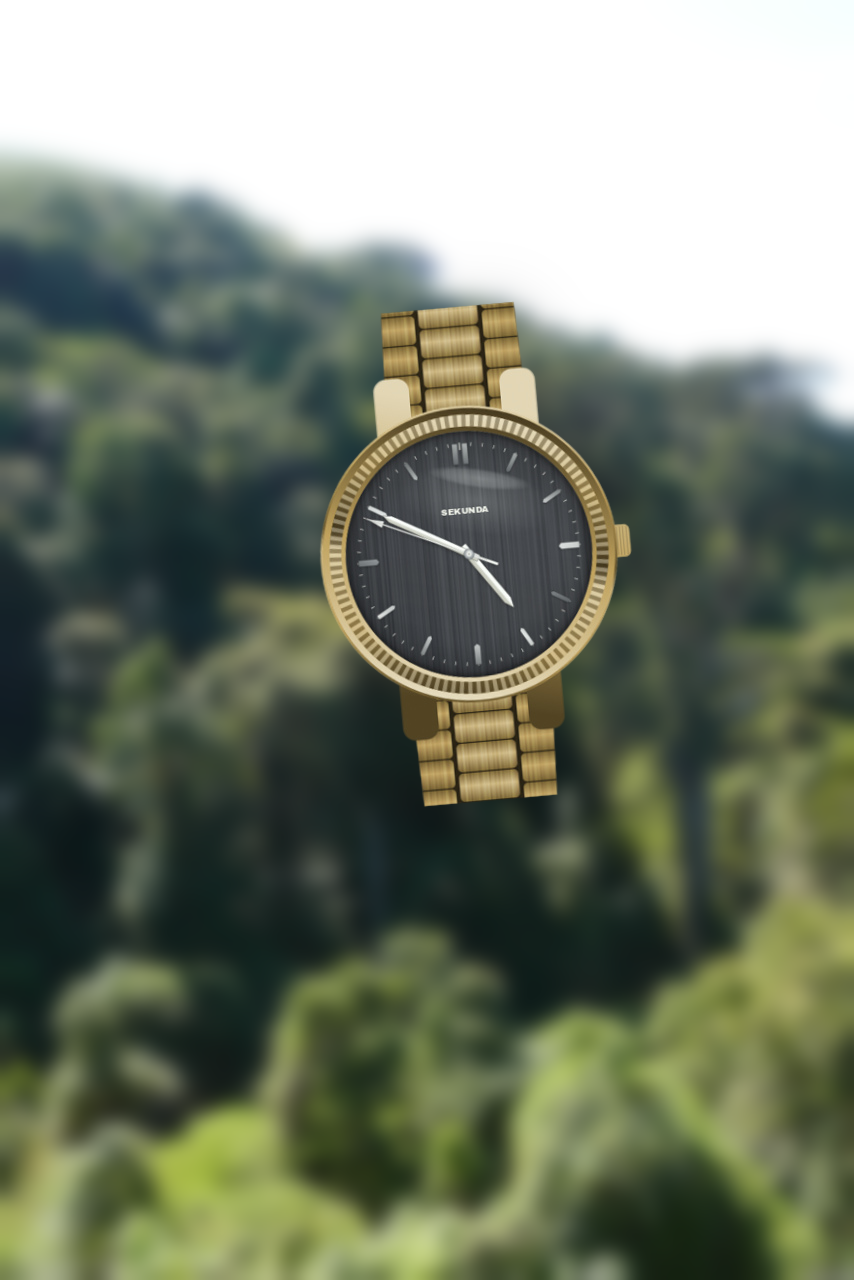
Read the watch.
4:49:49
